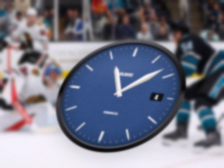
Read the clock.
11:08
